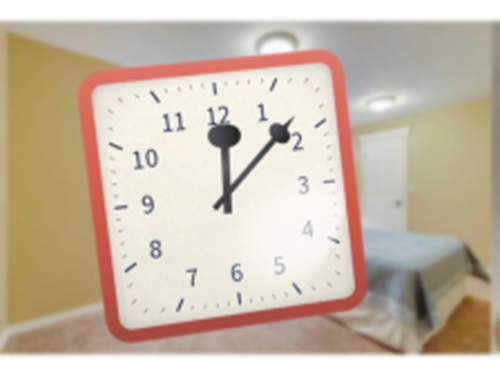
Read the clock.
12:08
